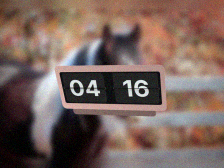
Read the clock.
4:16
